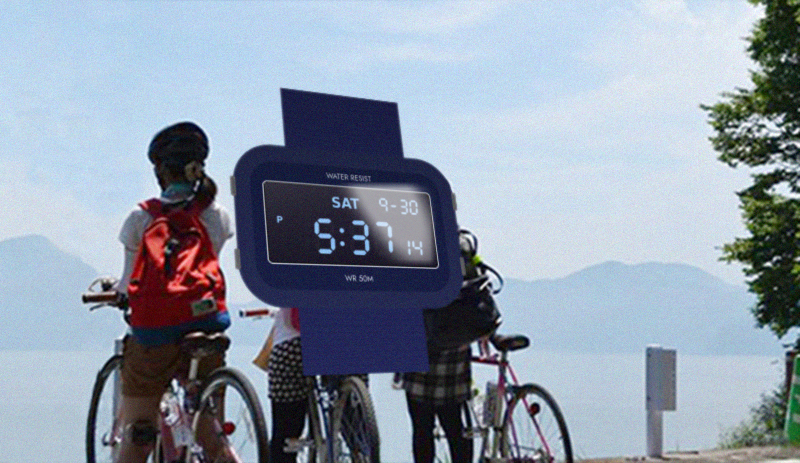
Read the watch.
5:37:14
